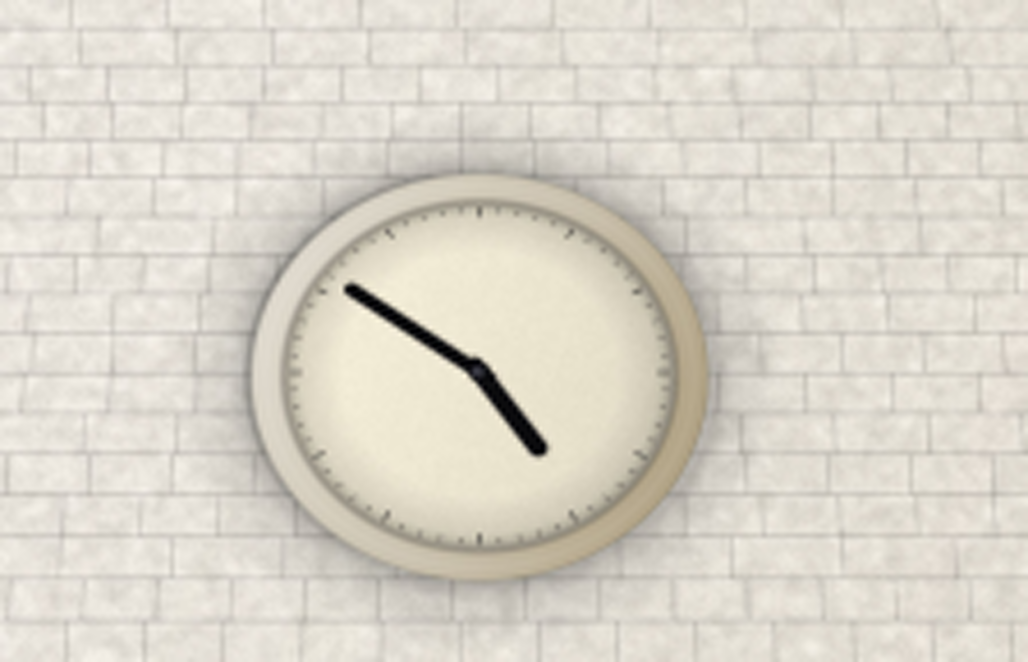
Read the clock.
4:51
